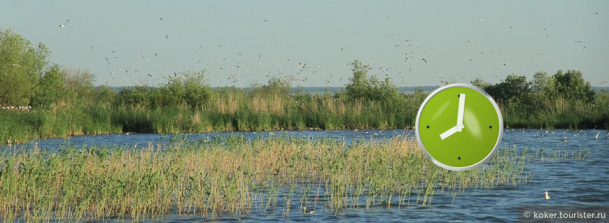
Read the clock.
8:01
